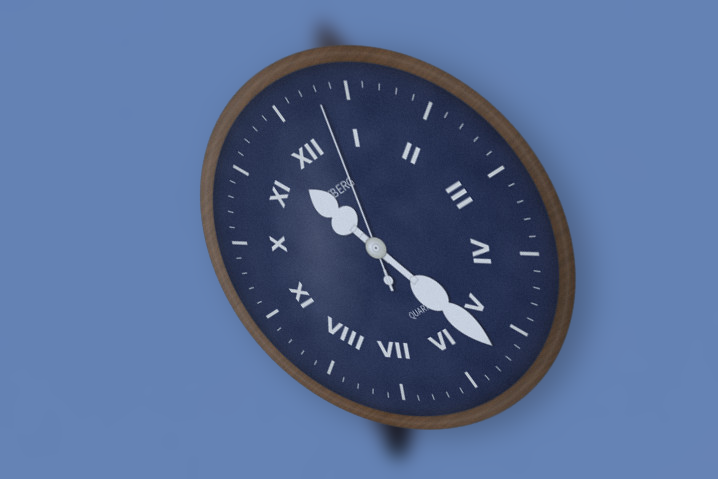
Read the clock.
11:27:03
